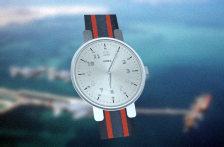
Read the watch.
6:05
